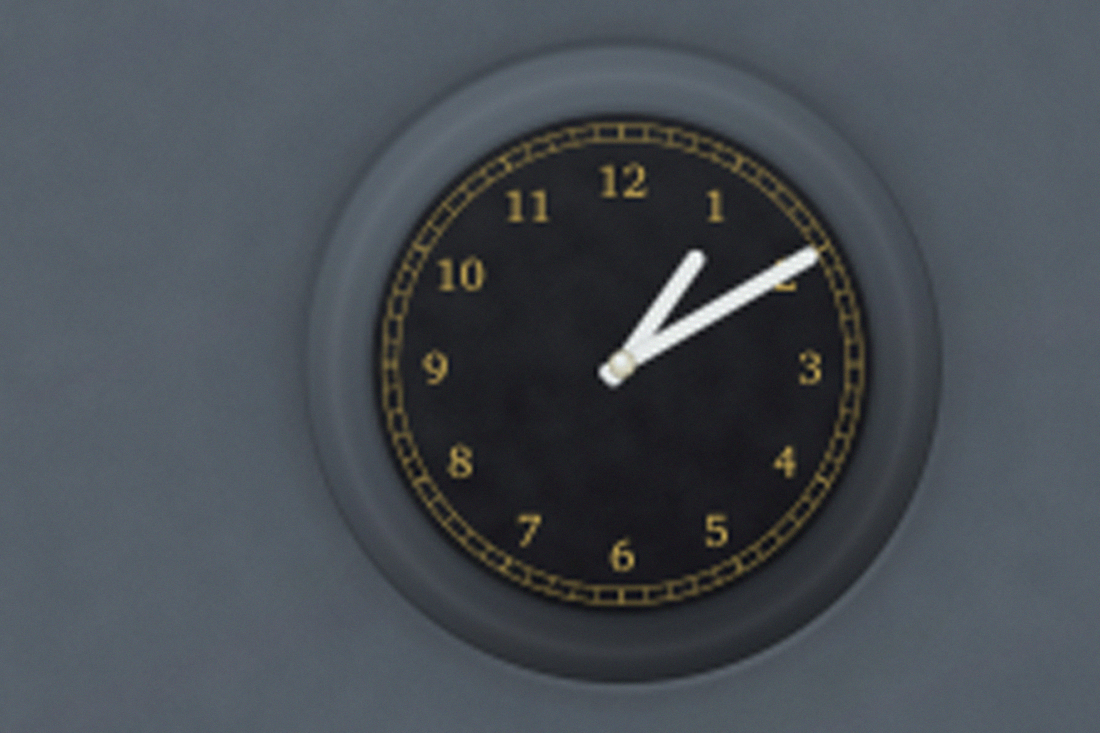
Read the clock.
1:10
